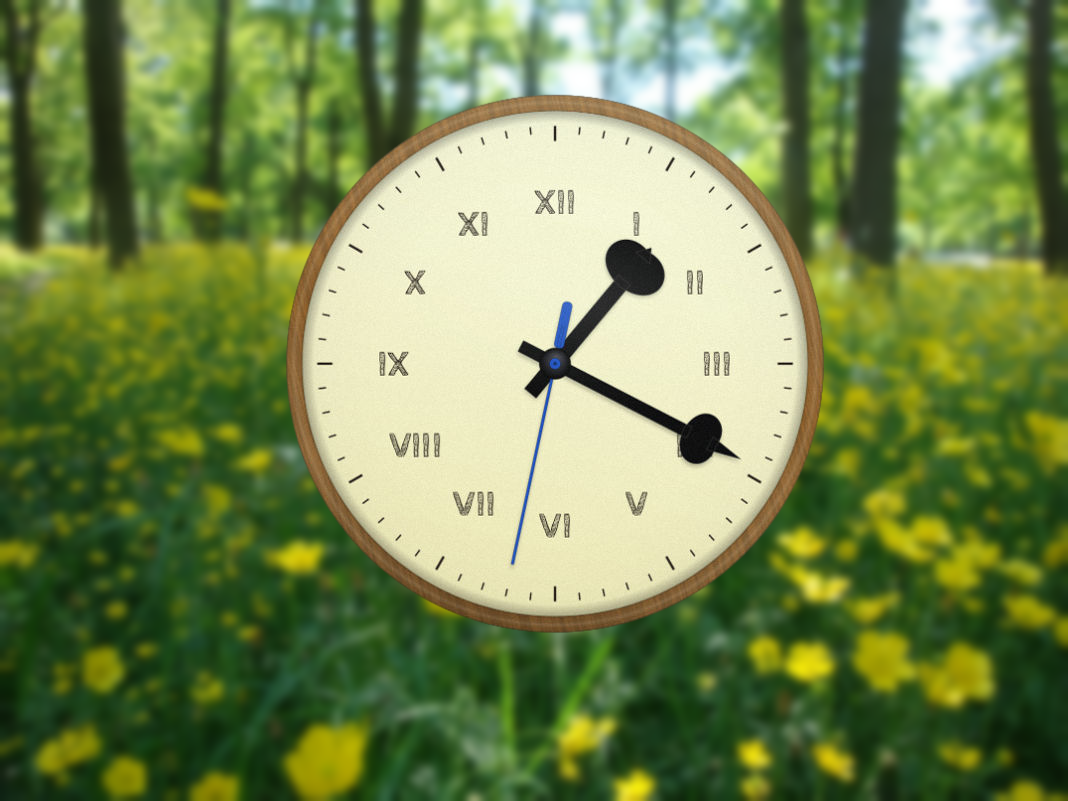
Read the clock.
1:19:32
